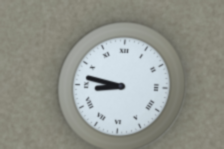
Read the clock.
8:47
